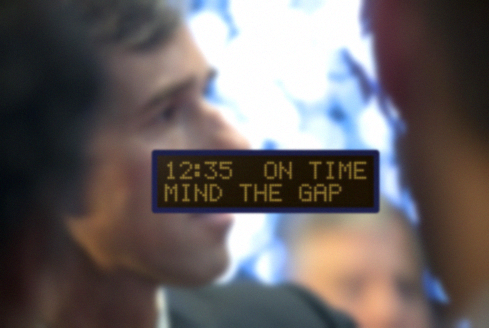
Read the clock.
12:35
